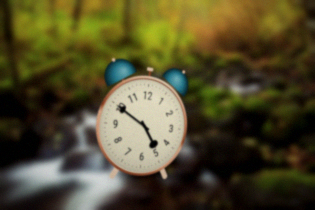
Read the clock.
4:50
